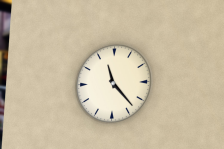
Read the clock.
11:23
